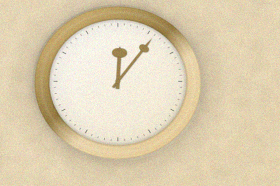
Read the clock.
12:06
